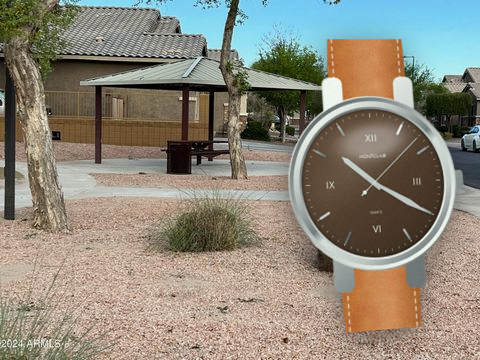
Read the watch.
10:20:08
